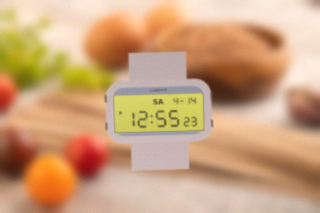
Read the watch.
12:55:23
